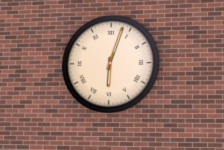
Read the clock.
6:03
